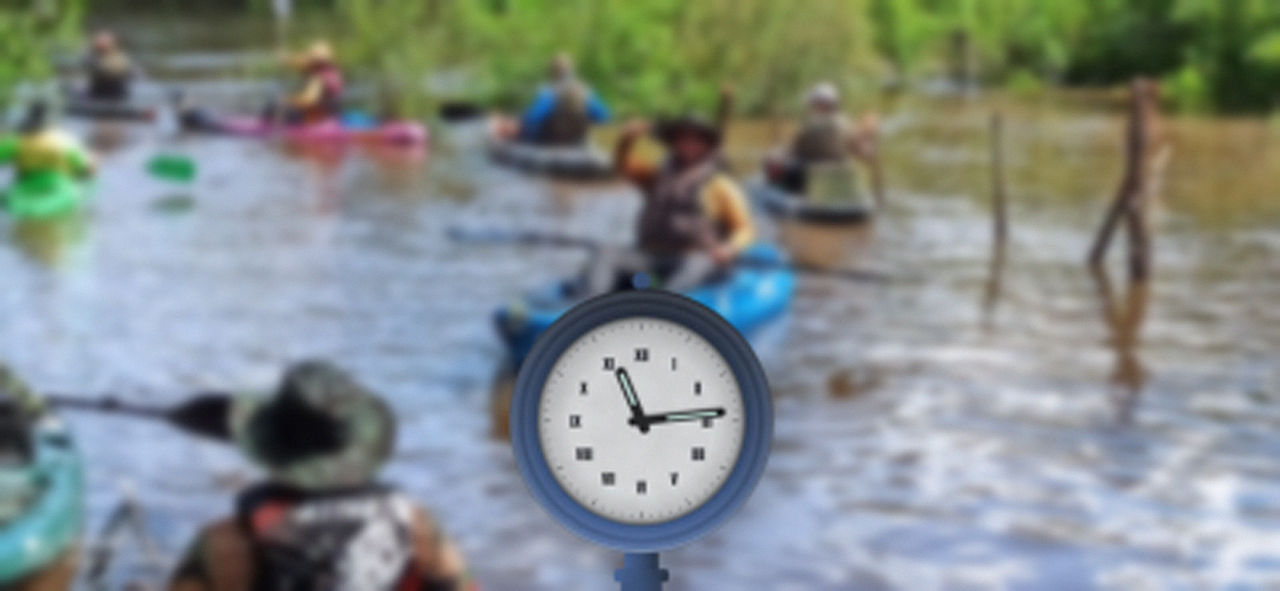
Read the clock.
11:14
